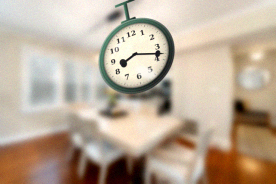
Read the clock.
8:18
